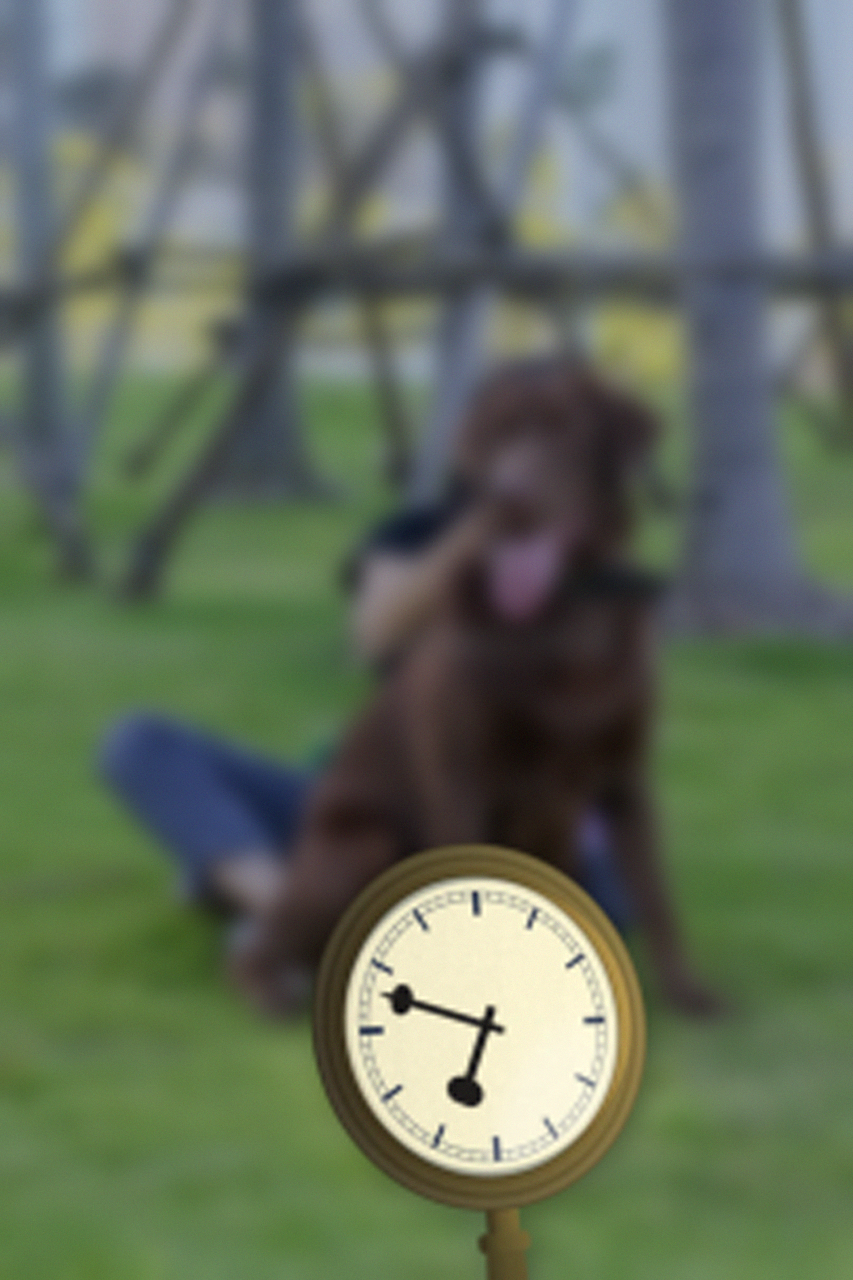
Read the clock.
6:48
